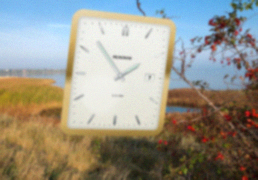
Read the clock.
1:53
